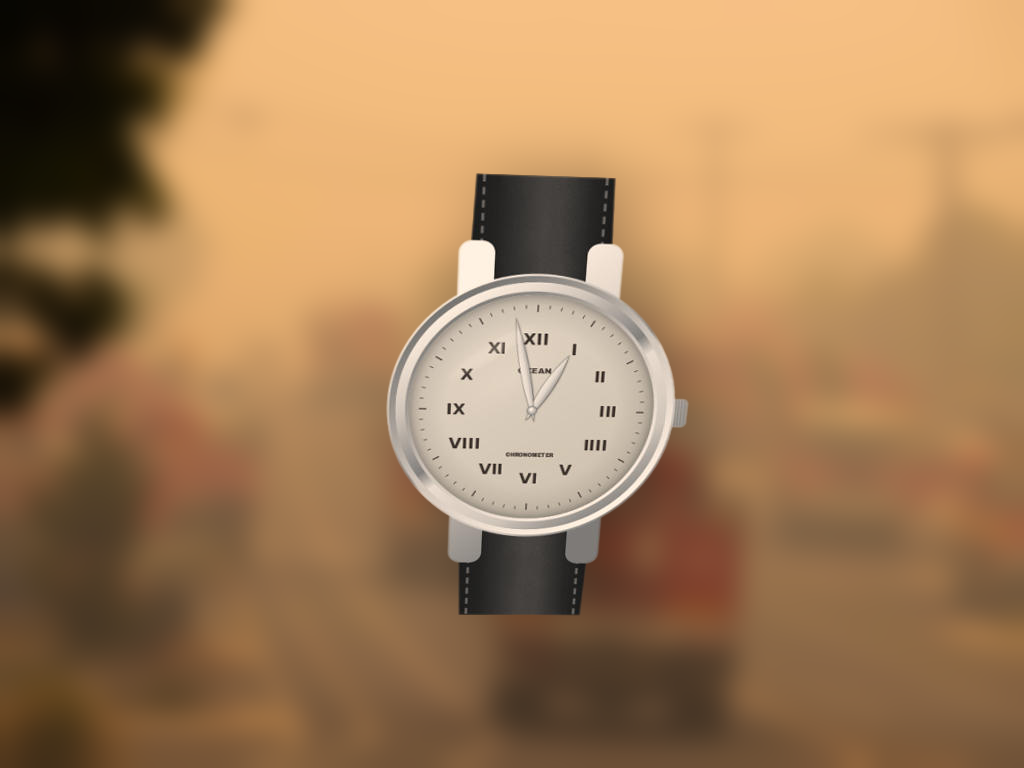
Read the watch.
12:58
